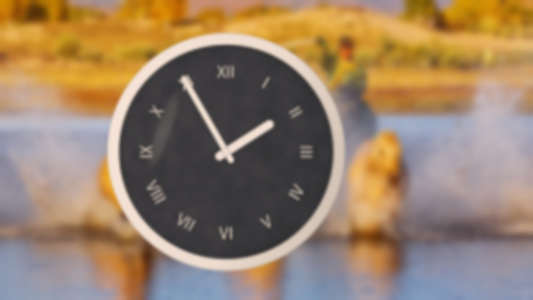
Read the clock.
1:55
